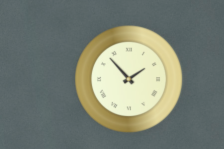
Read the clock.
1:53
